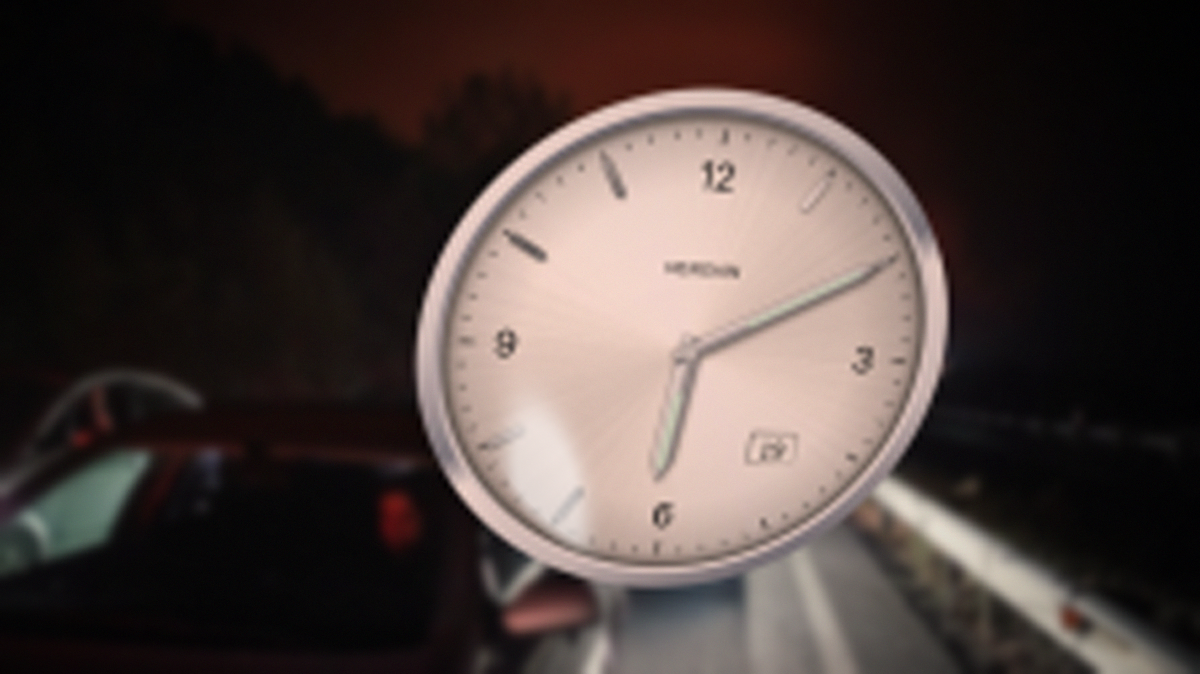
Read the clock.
6:10
